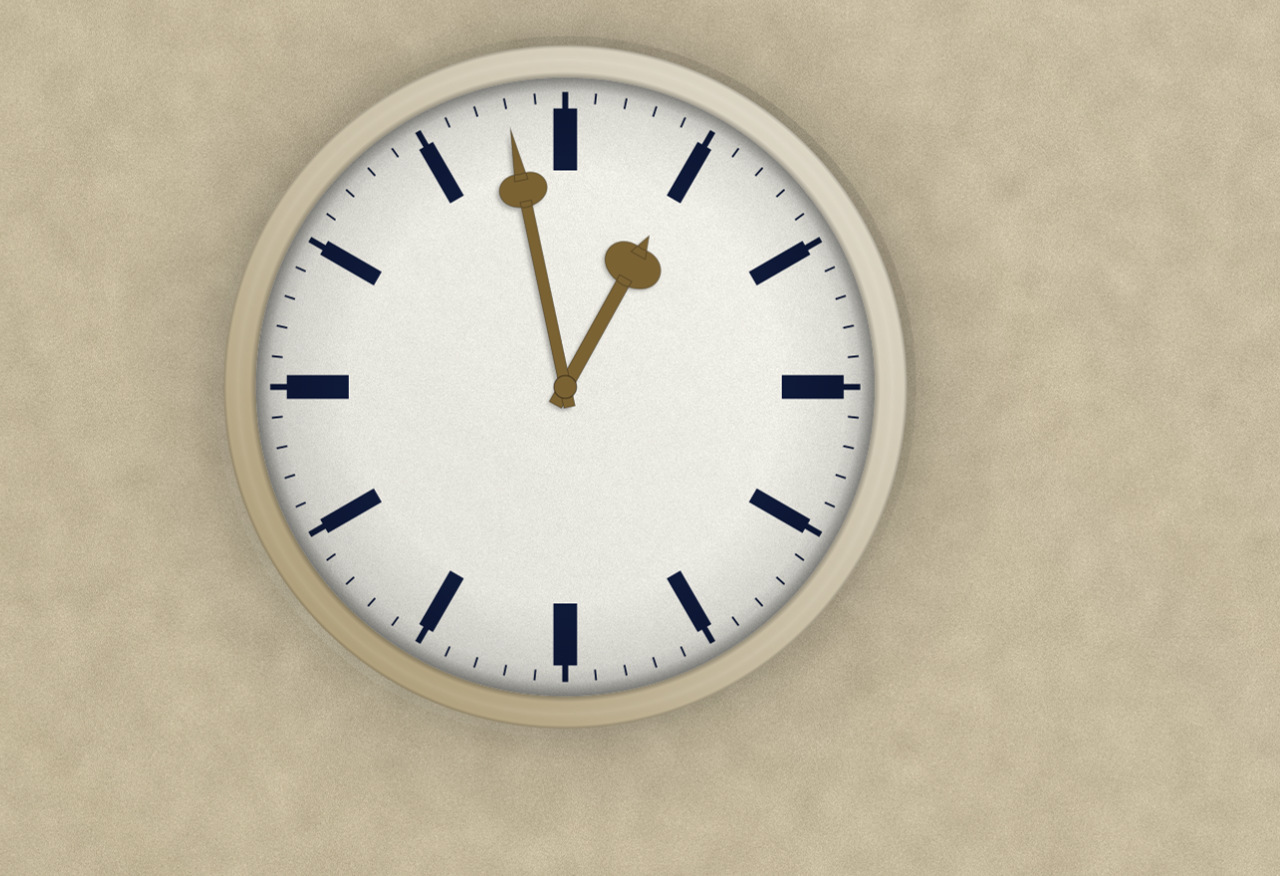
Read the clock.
12:58
